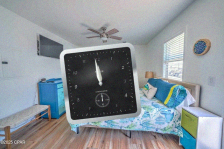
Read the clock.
11:59
